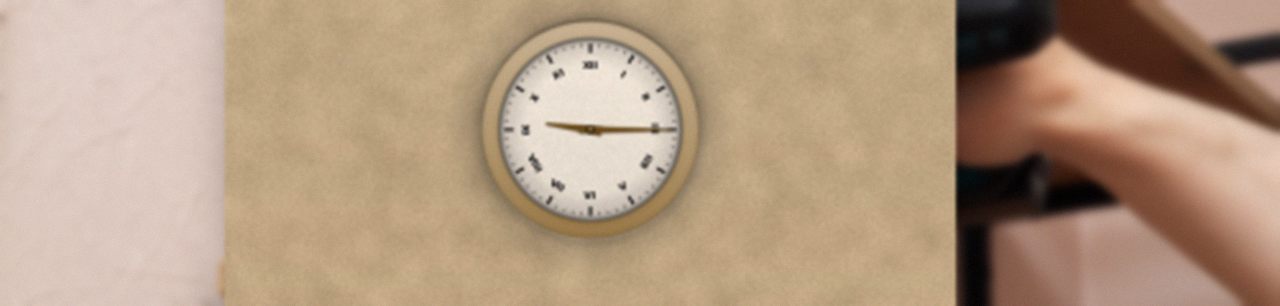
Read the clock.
9:15
